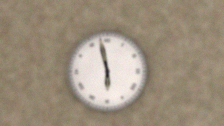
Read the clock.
5:58
